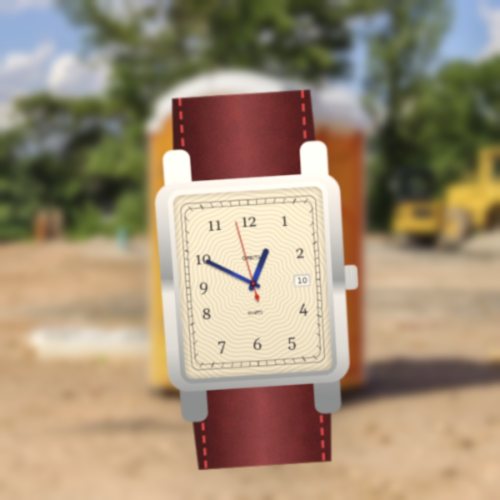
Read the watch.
12:49:58
